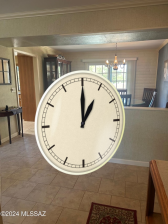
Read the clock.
1:00
